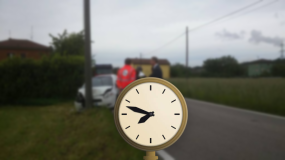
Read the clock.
7:48
